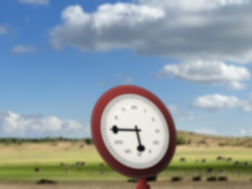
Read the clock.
5:45
